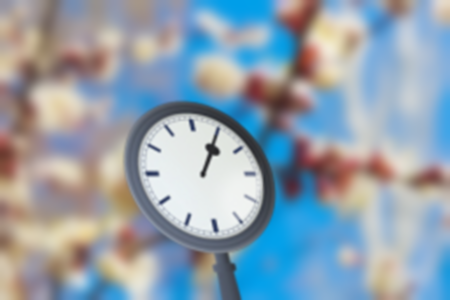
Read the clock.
1:05
